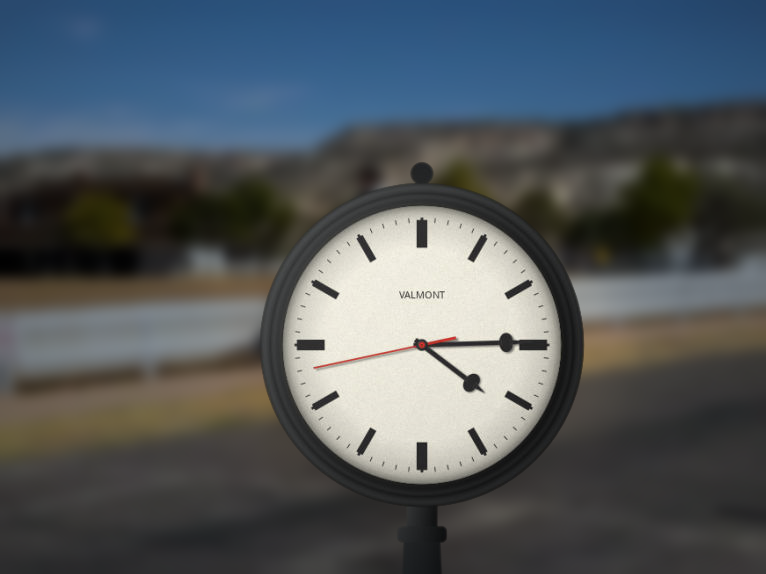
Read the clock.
4:14:43
